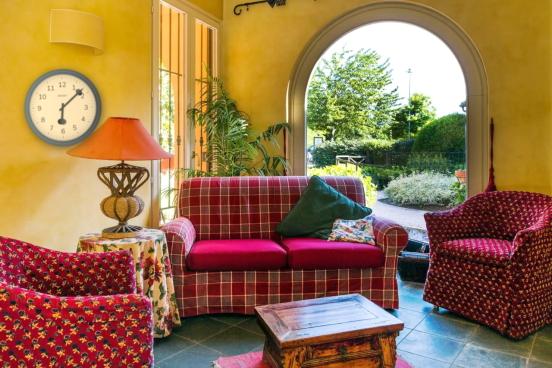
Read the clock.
6:08
